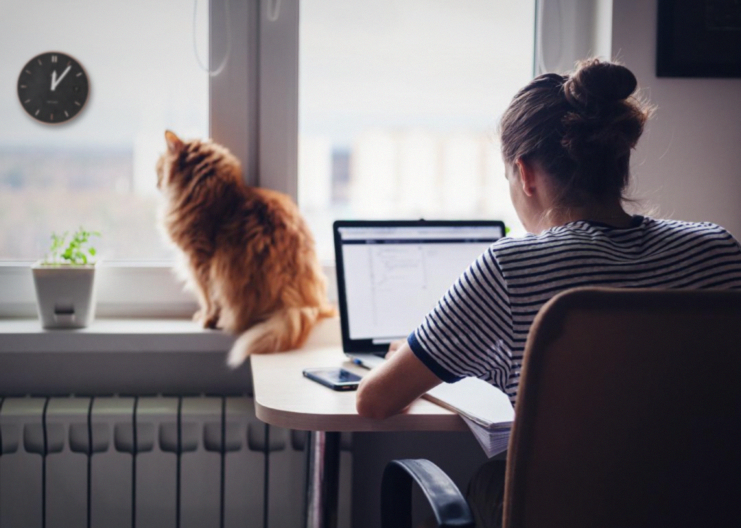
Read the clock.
12:06
